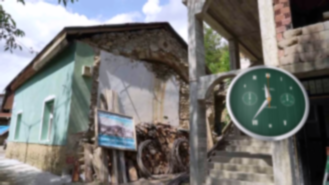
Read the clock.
11:36
